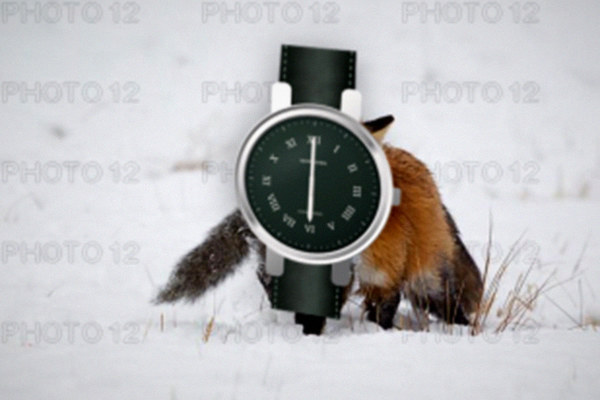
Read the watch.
6:00
